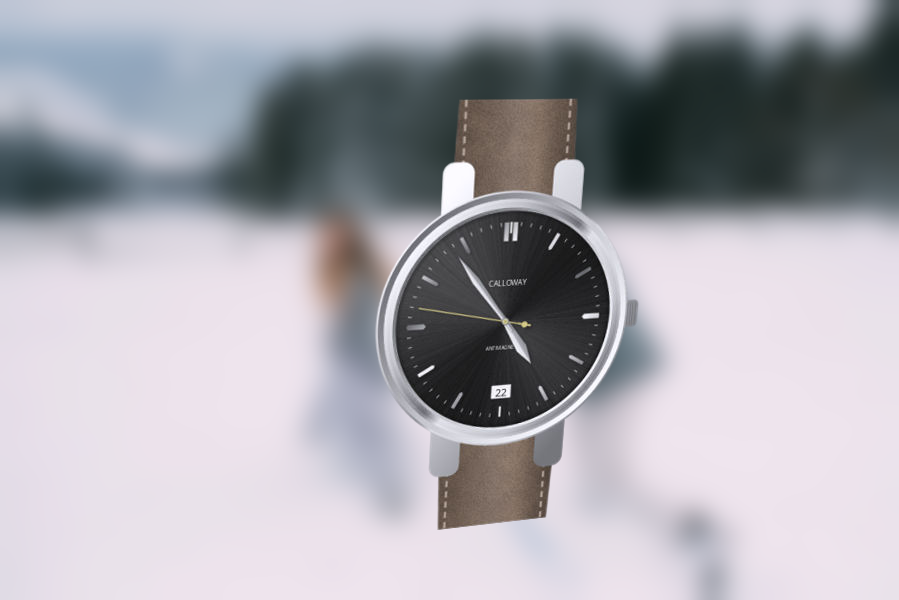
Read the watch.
4:53:47
